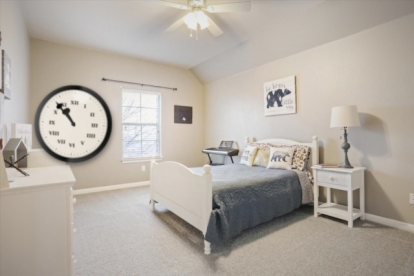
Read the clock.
10:53
